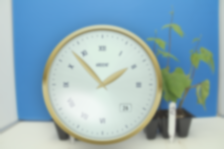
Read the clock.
1:53
